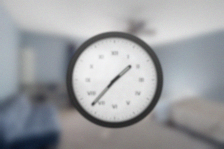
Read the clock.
1:37
